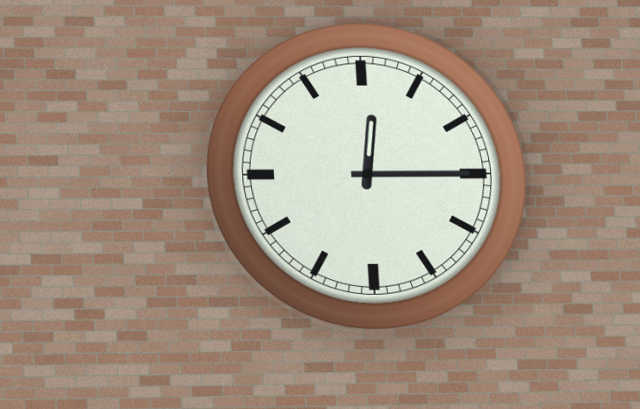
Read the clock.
12:15
